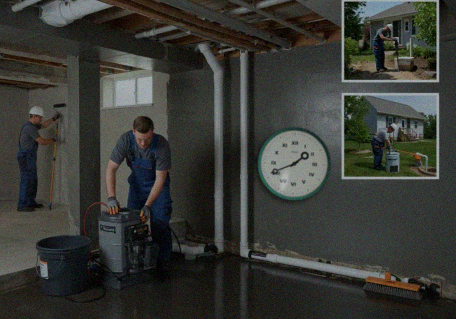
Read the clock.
1:41
